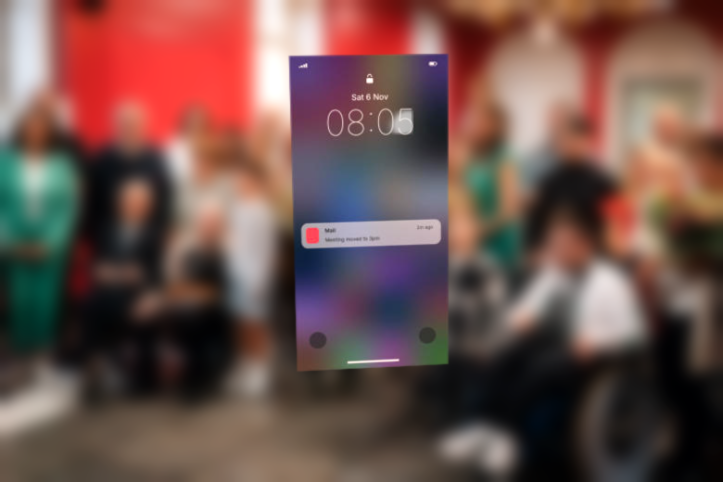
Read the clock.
8:05
